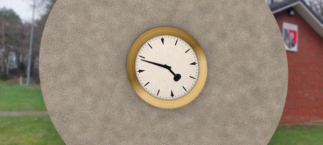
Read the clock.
4:49
